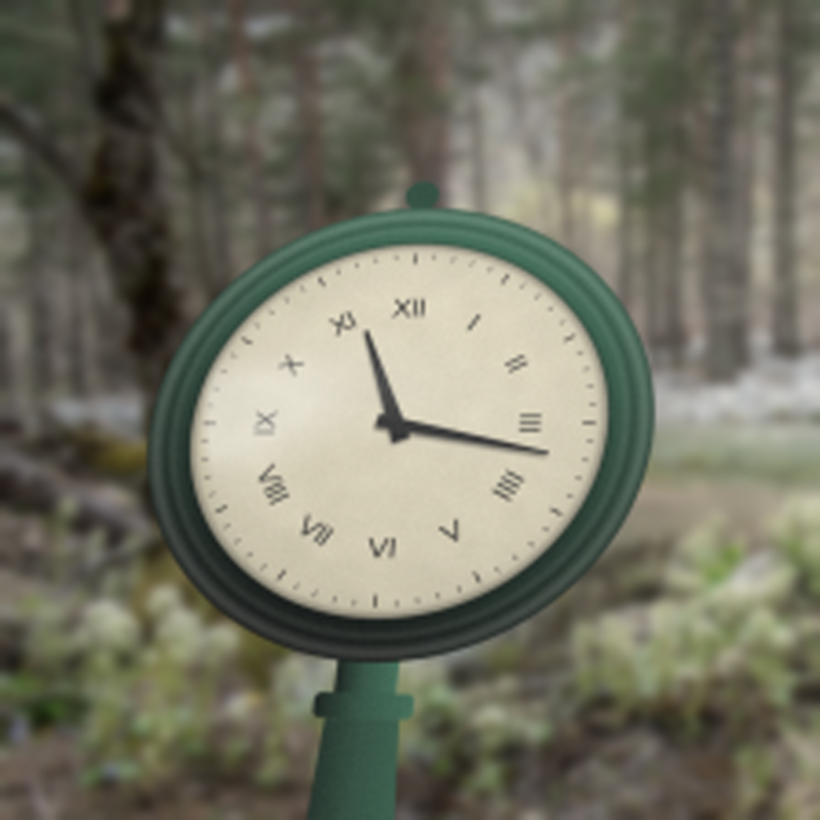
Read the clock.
11:17
